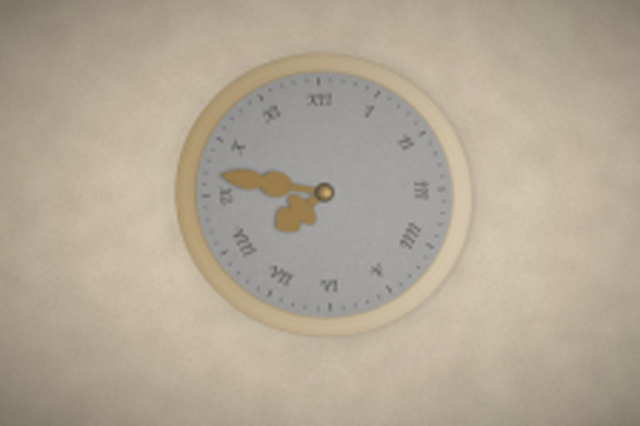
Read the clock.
7:47
